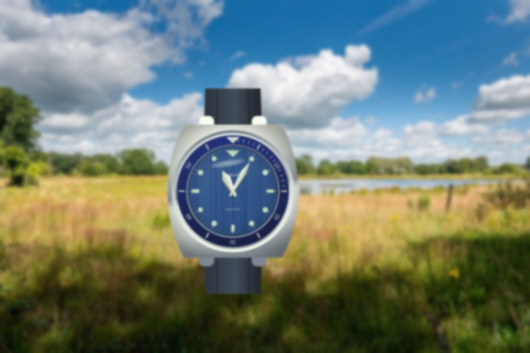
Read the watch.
11:05
